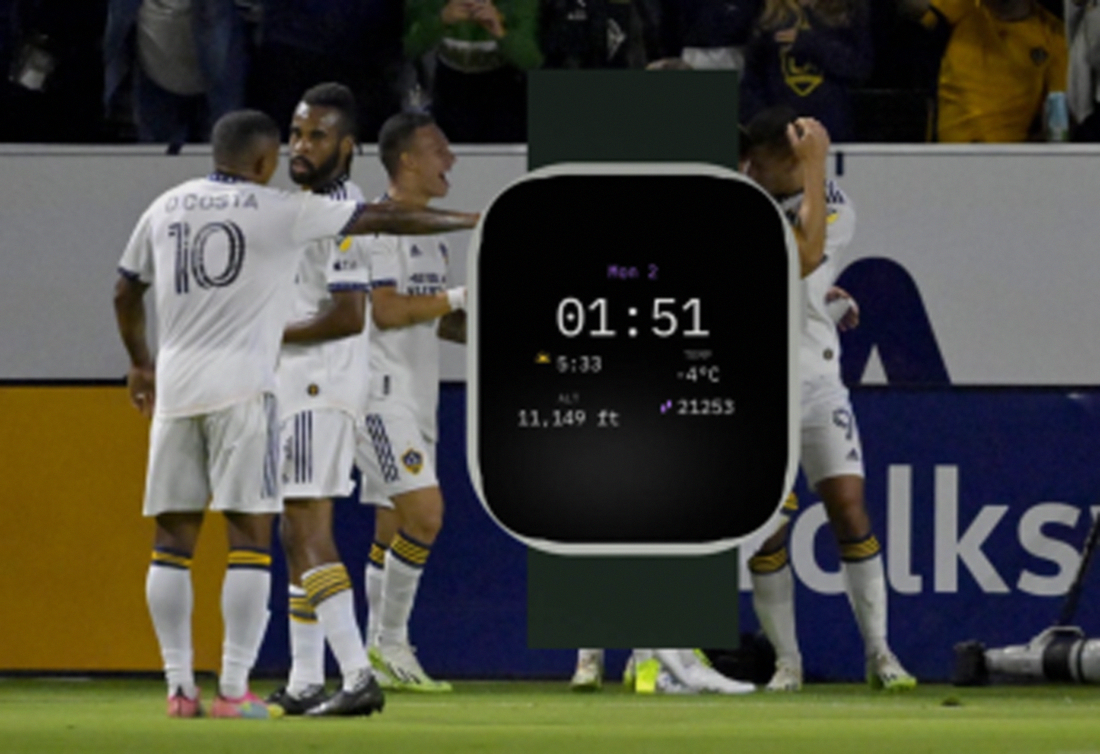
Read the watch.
1:51
